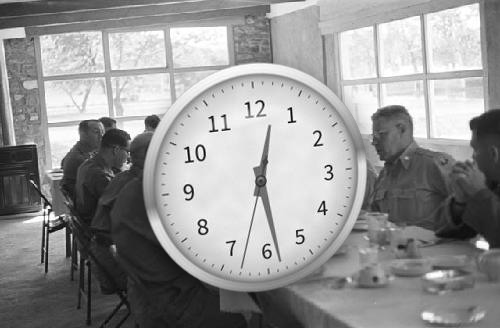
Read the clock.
12:28:33
